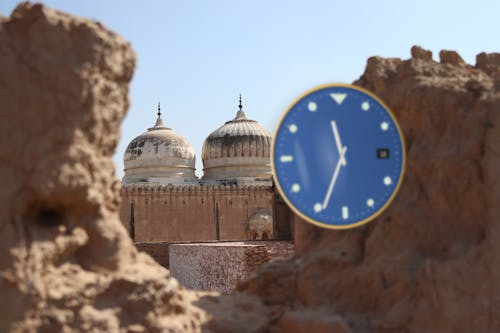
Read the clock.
11:34
